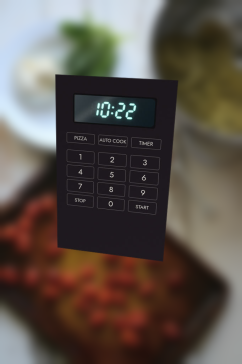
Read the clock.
10:22
